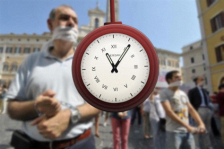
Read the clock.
11:06
